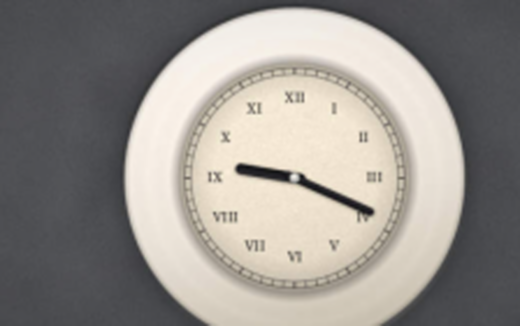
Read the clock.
9:19
